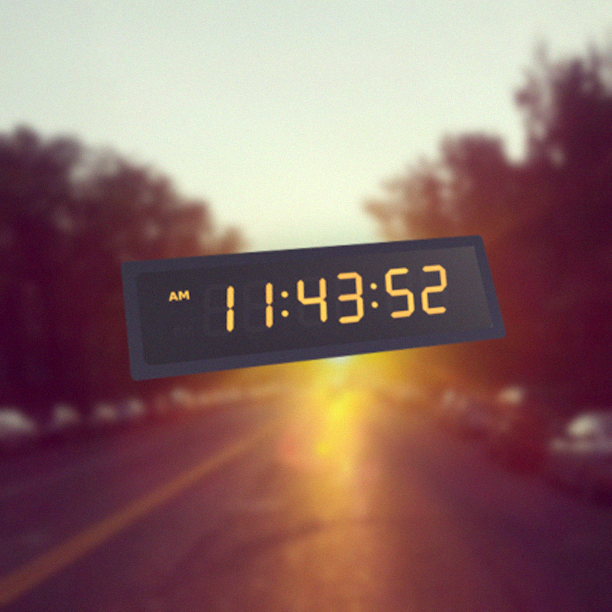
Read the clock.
11:43:52
